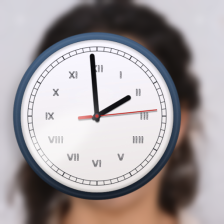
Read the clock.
1:59:14
